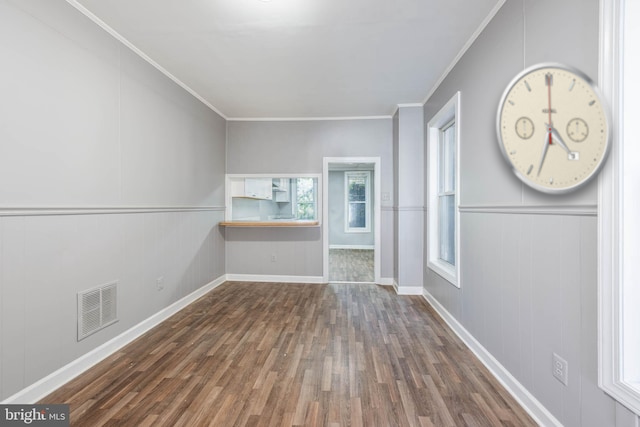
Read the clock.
4:33
